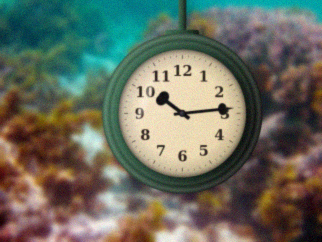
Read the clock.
10:14
